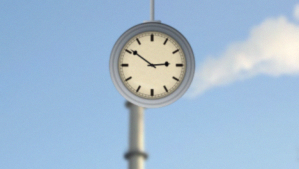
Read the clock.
2:51
